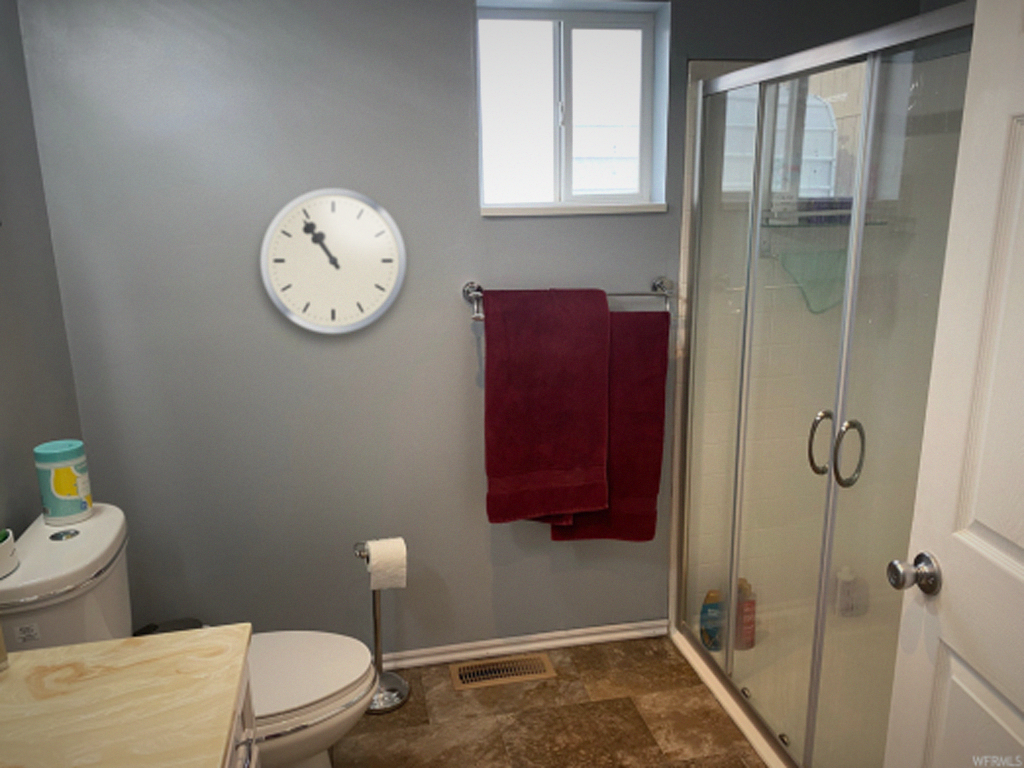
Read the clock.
10:54
